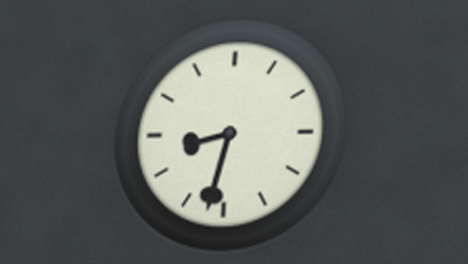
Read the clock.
8:32
